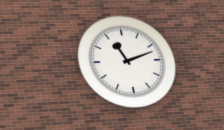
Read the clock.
11:12
